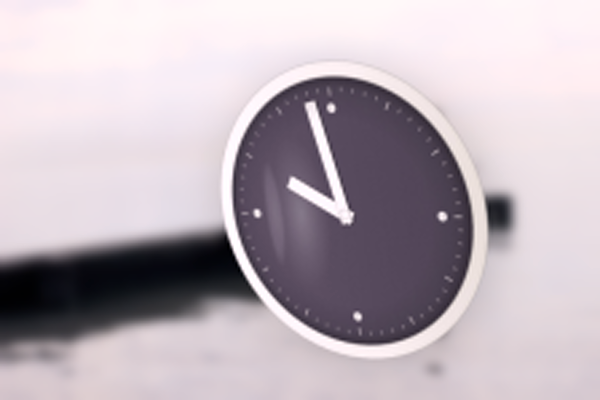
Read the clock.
9:58
